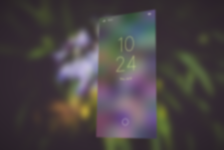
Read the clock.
10:24
